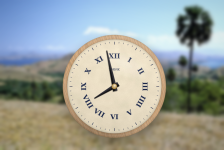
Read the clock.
7:58
